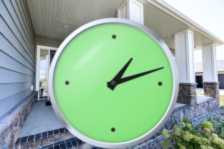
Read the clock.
1:12
